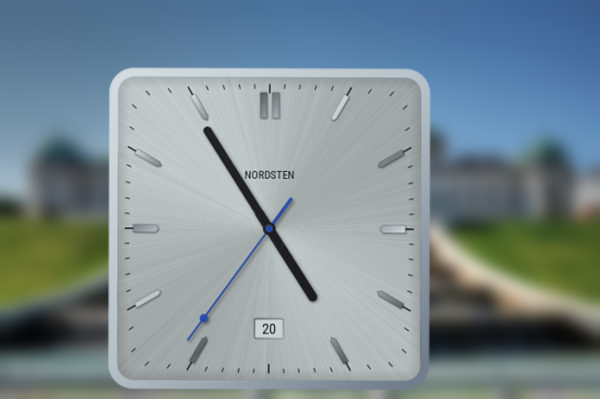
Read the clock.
4:54:36
